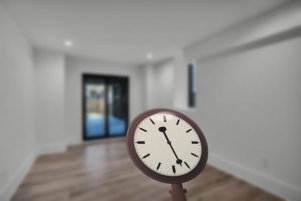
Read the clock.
11:27
